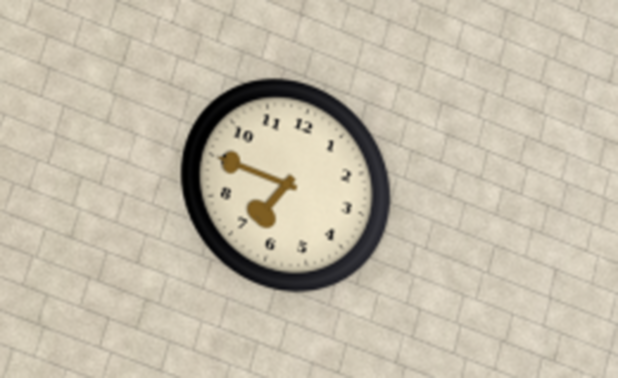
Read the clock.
6:45
